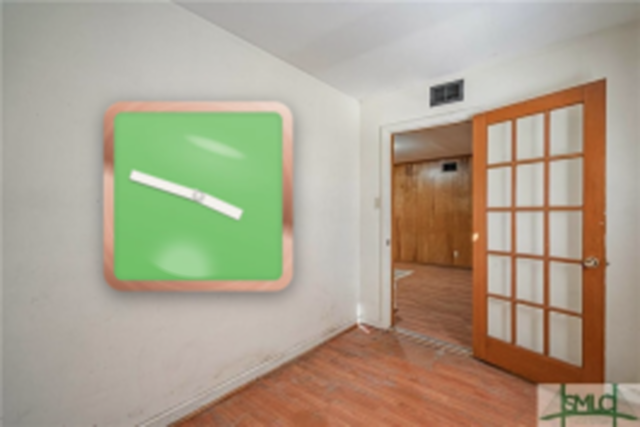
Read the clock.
3:48
